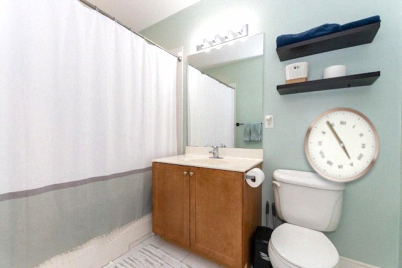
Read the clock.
4:54
